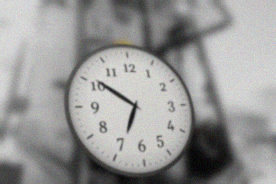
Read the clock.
6:51
